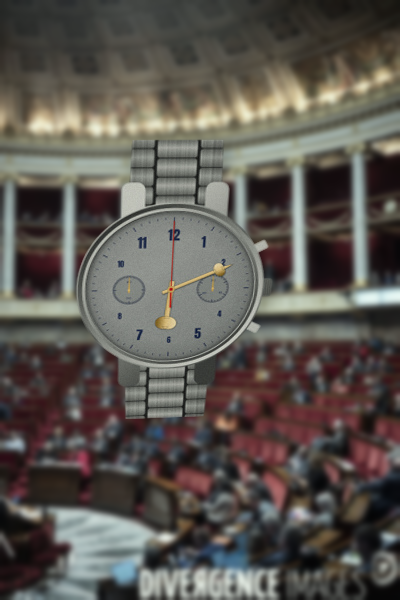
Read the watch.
6:11
